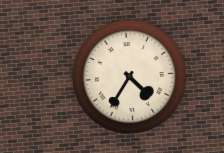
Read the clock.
4:36
